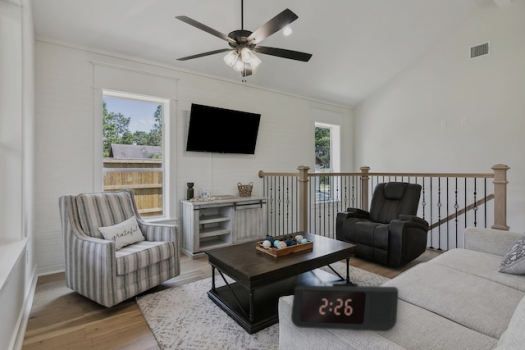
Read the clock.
2:26
